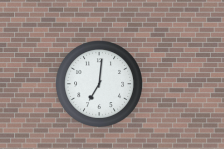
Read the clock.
7:01
